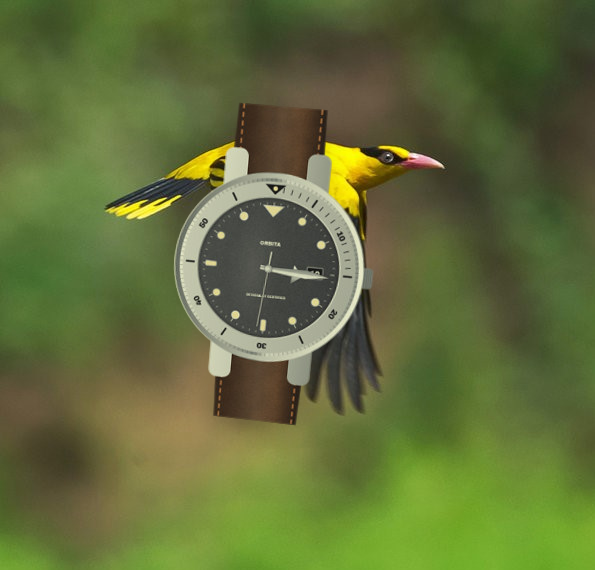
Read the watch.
3:15:31
